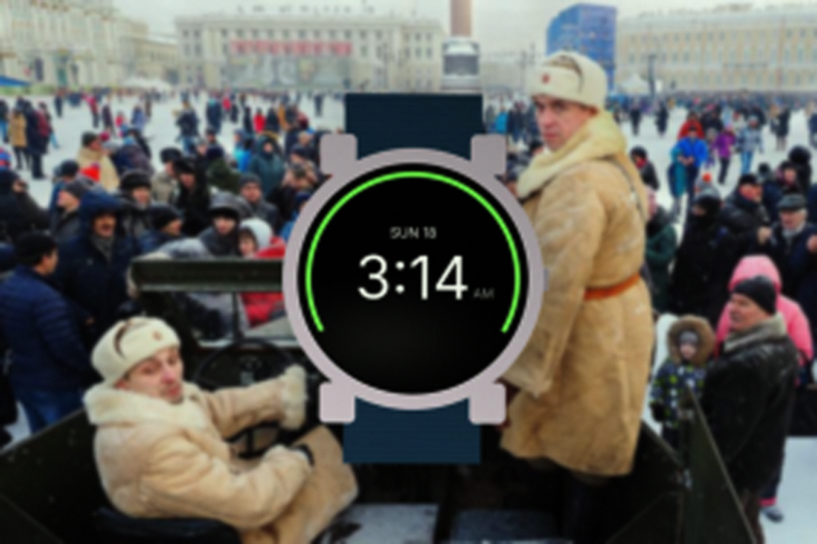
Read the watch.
3:14
